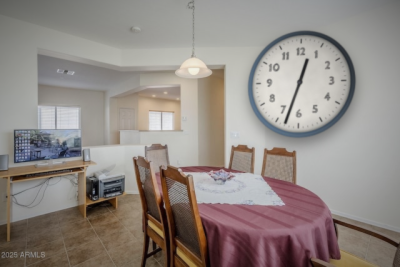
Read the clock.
12:33
